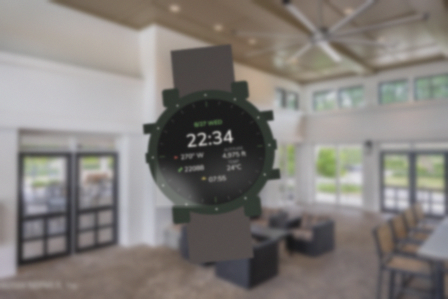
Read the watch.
22:34
